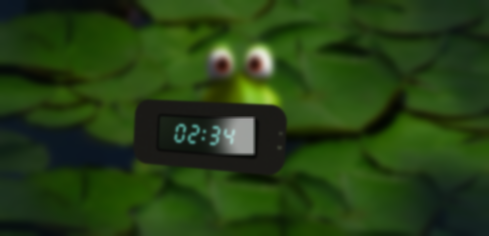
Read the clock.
2:34
